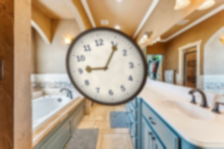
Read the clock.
9:06
